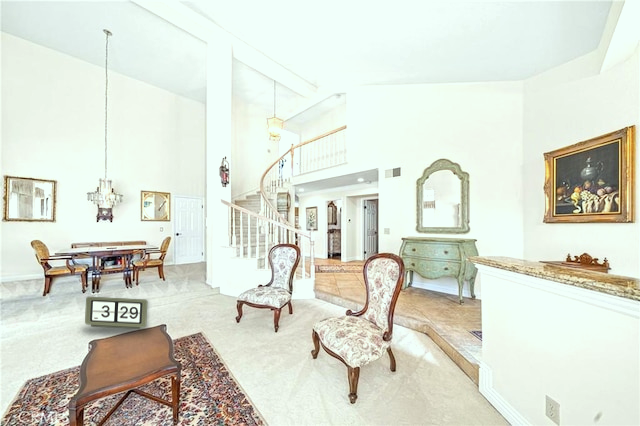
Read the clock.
3:29
